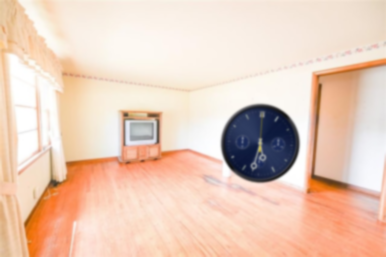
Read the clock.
5:32
